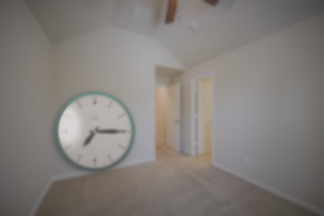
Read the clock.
7:15
